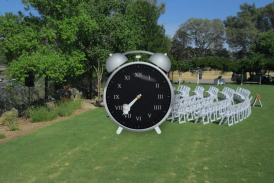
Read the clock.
7:37
